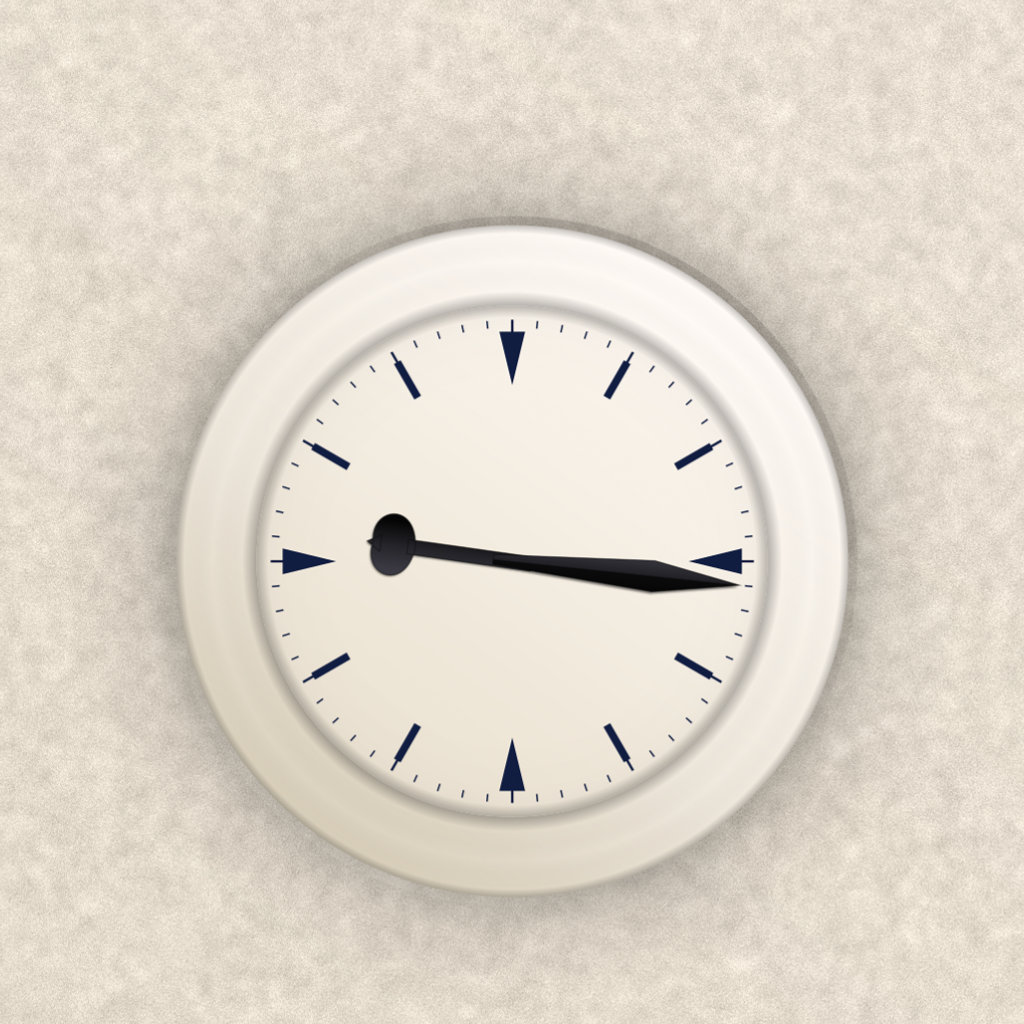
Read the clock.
9:16
